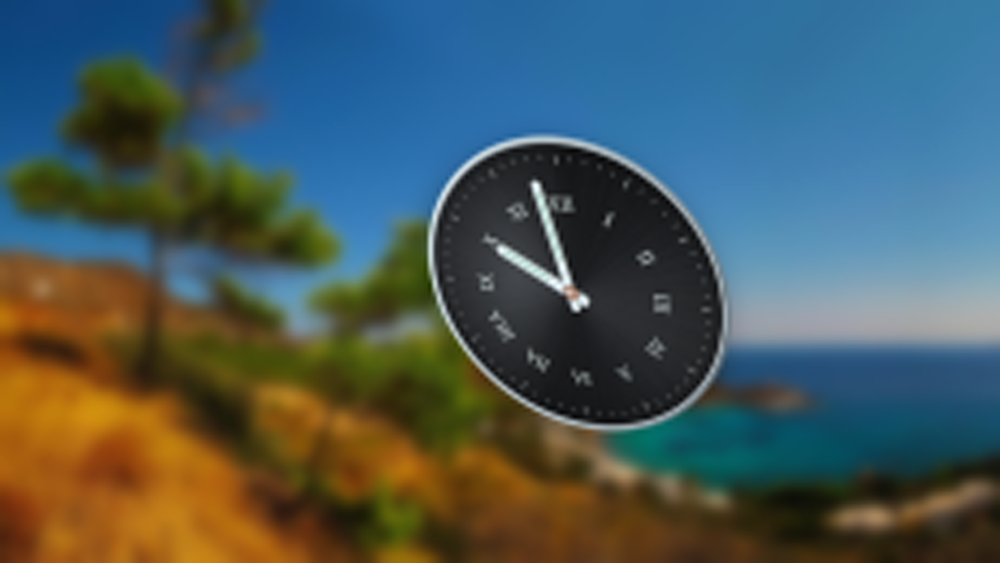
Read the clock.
9:58
